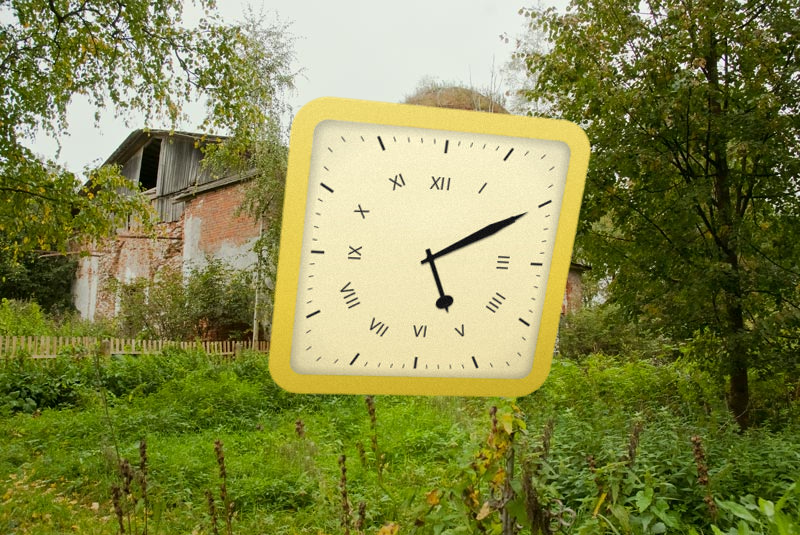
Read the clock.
5:10
